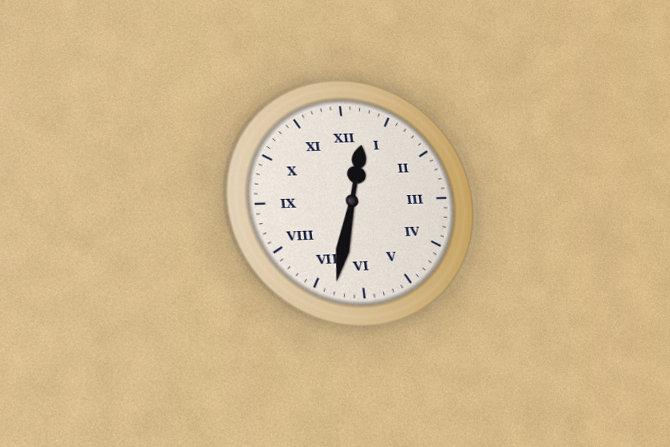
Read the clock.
12:33
